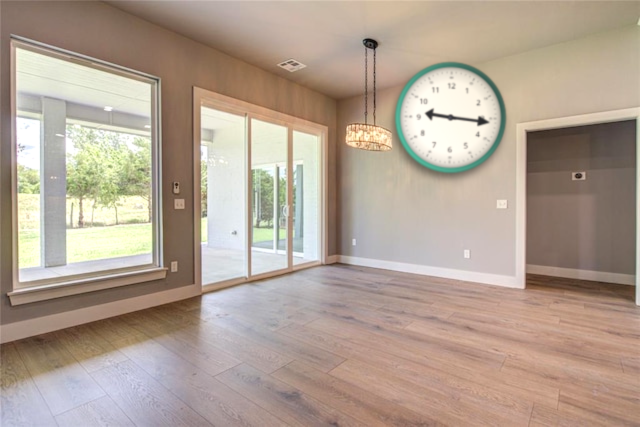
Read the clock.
9:16
